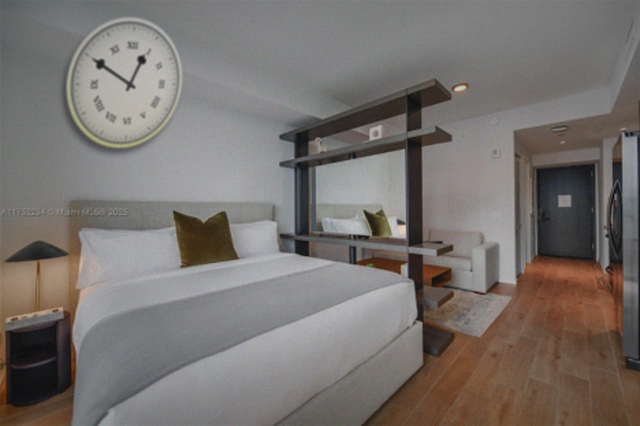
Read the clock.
12:50
